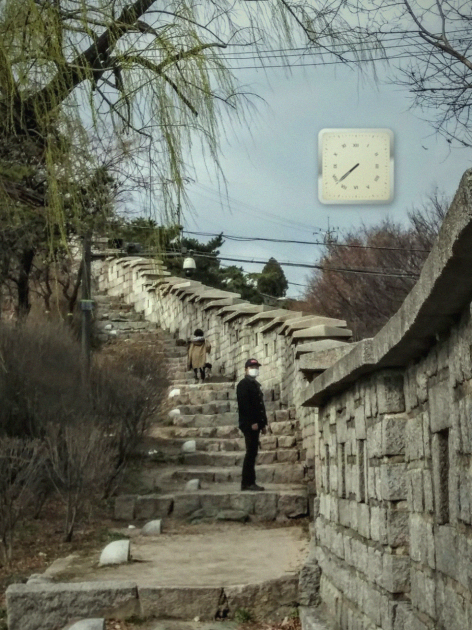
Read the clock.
7:38
